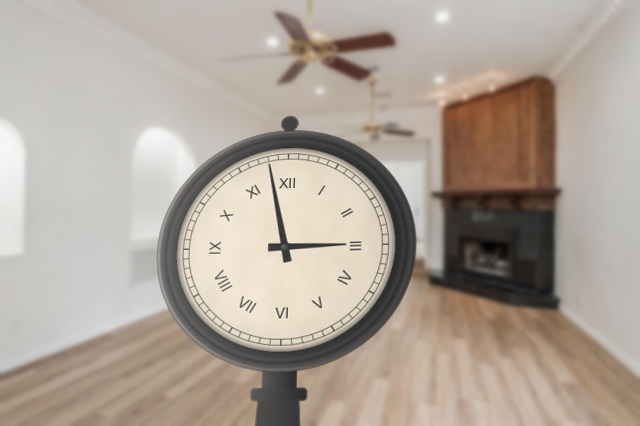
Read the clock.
2:58
